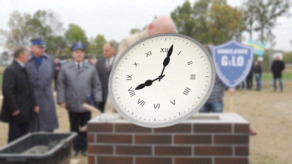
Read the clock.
8:02
